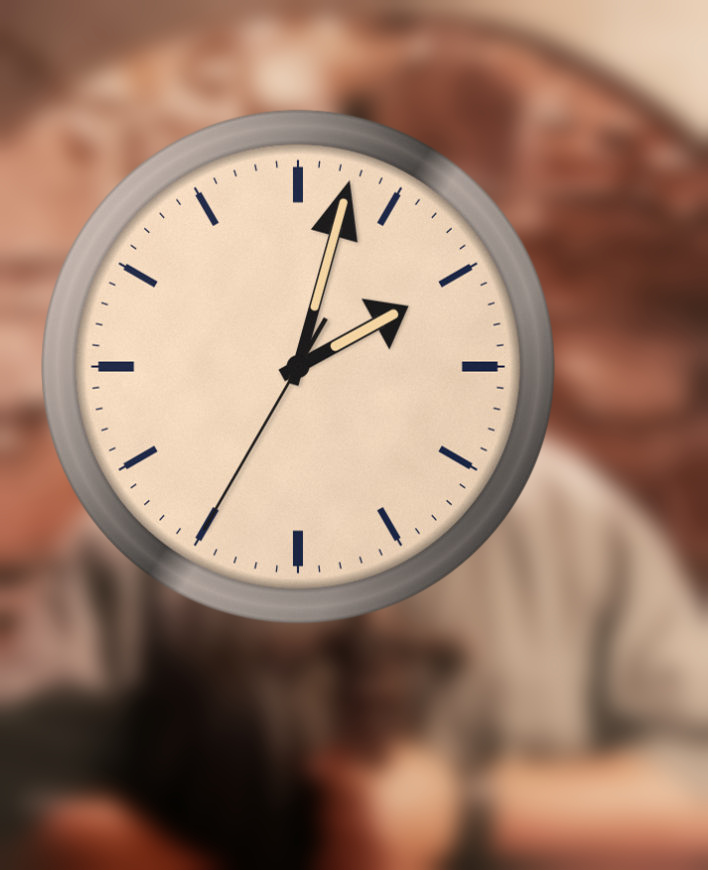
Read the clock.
2:02:35
